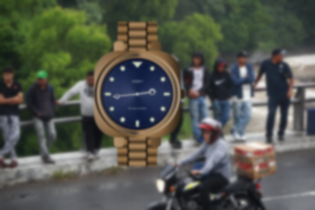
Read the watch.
2:44
